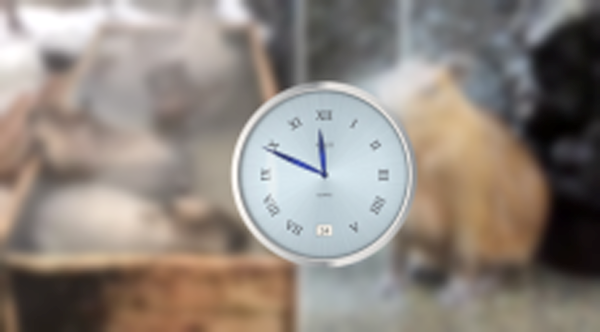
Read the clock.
11:49
